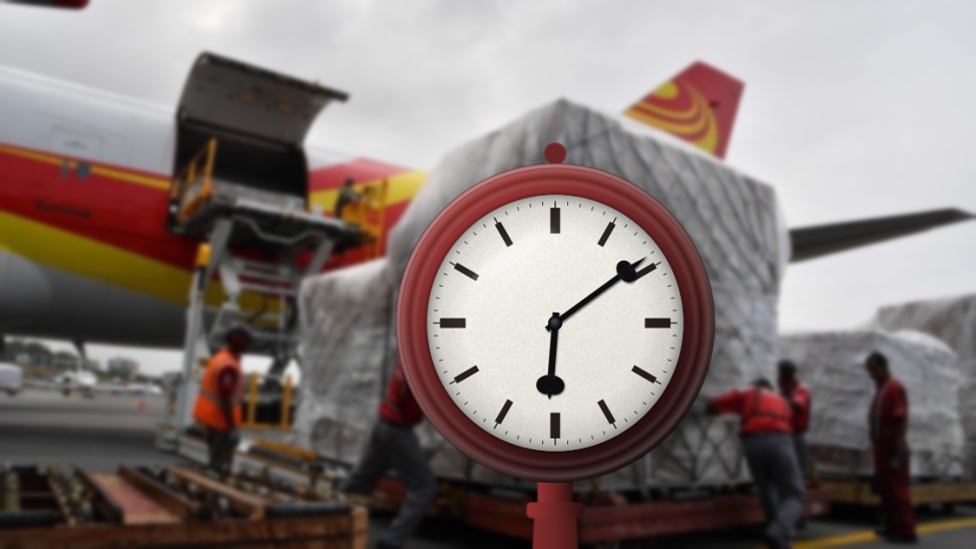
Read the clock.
6:09
